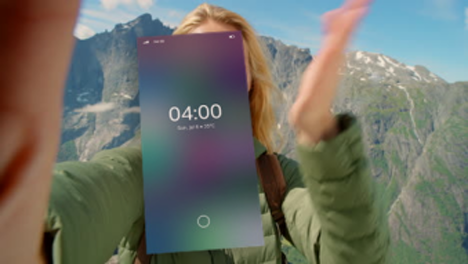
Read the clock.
4:00
